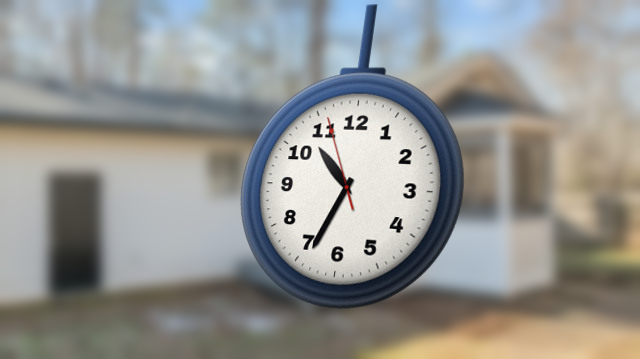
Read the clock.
10:33:56
